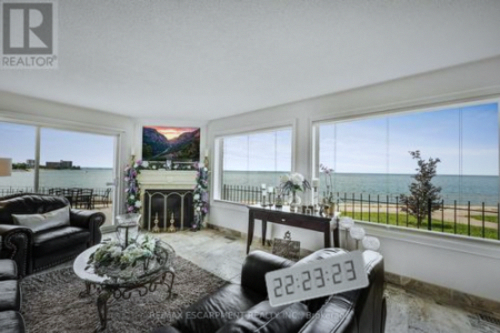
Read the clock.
22:23:23
